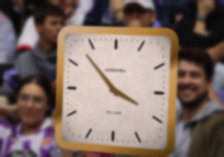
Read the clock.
3:53
